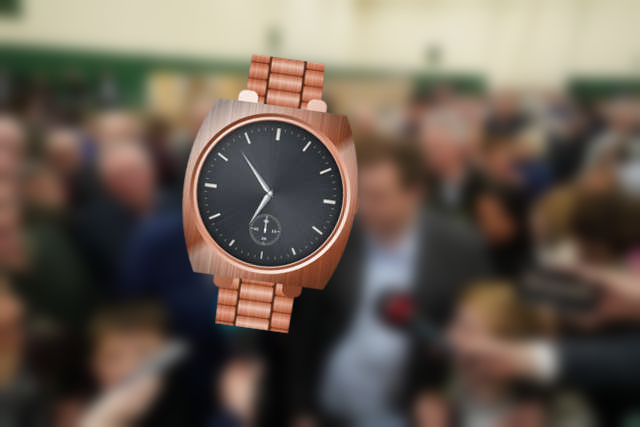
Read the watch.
6:53
